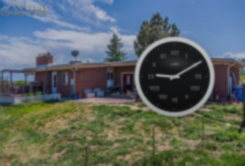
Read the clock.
9:10
